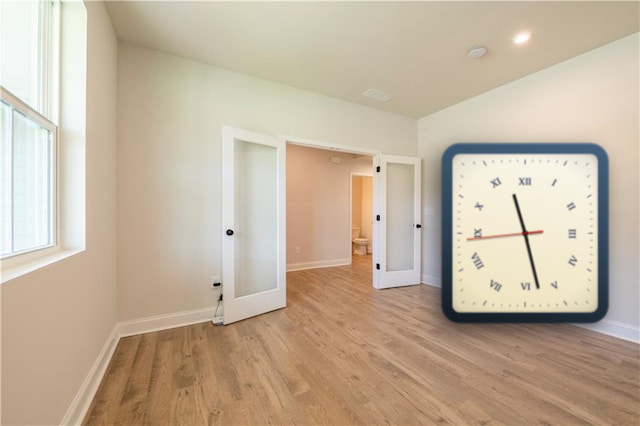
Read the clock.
11:27:44
